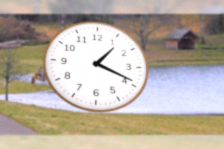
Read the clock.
1:19
